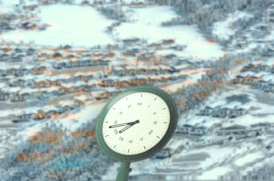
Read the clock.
7:43
